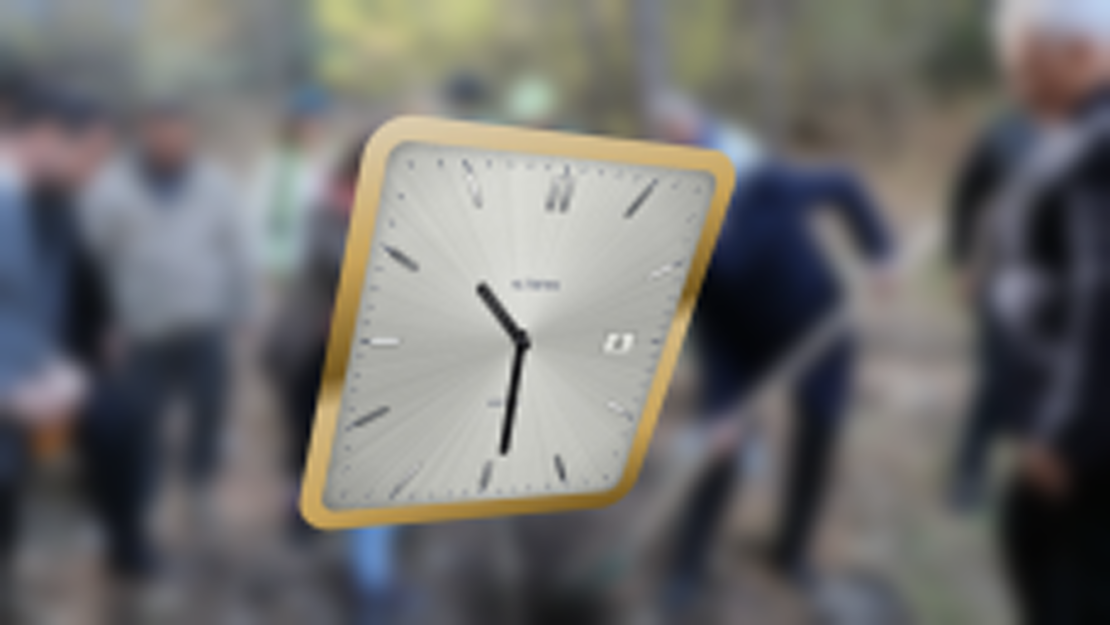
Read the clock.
10:29
